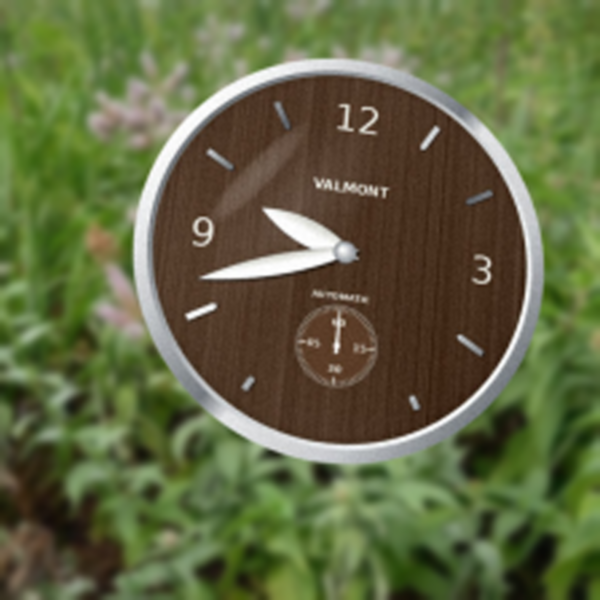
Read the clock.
9:42
